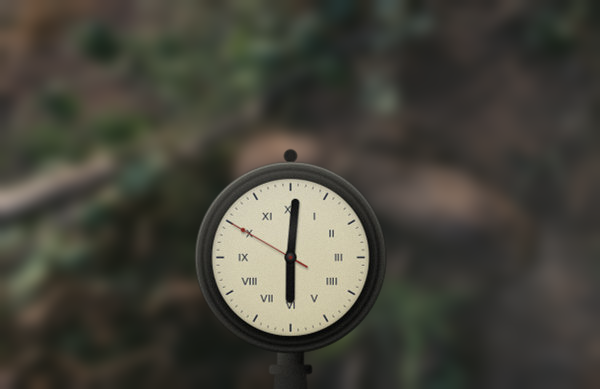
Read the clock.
6:00:50
